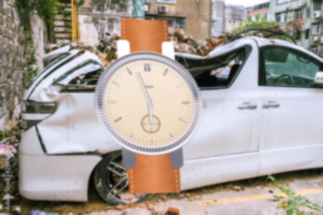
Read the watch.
5:57
